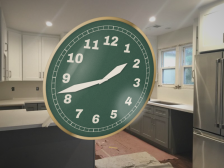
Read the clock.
1:42
